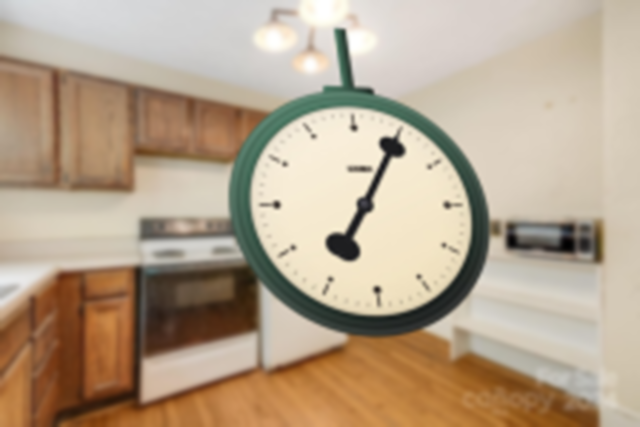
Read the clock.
7:05
